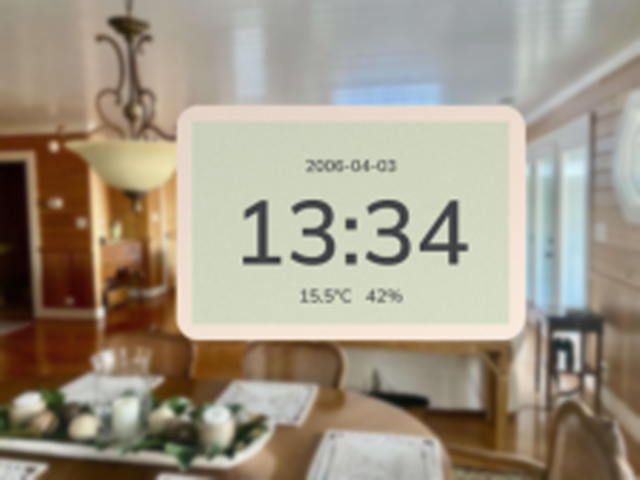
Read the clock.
13:34
